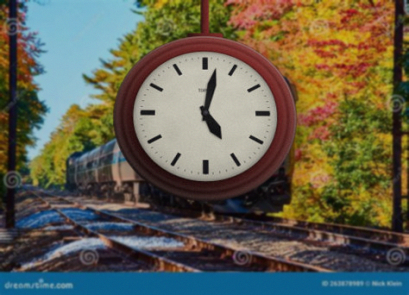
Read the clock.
5:02
